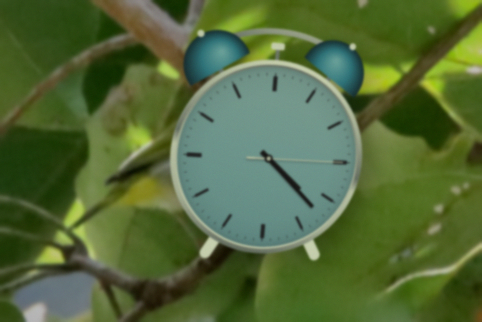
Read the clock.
4:22:15
